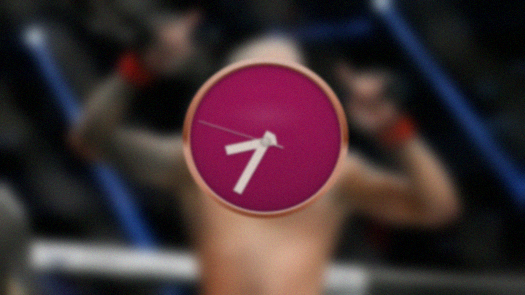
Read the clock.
8:34:48
